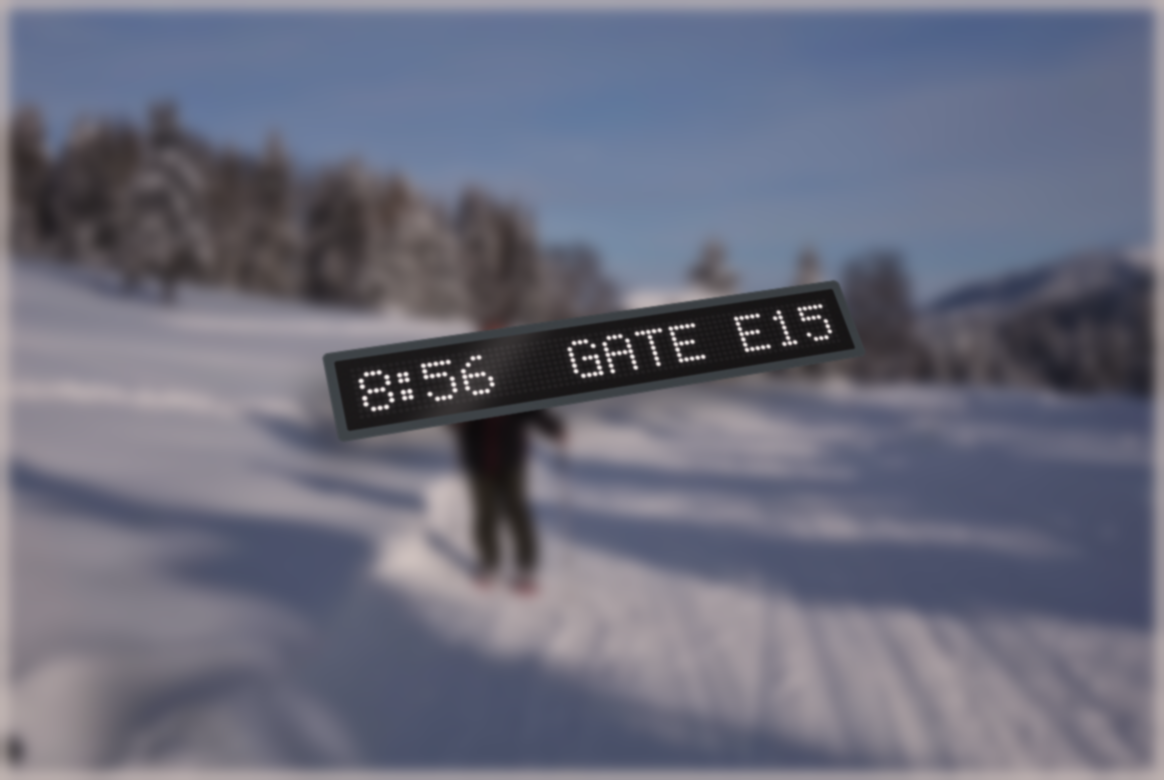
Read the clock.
8:56
